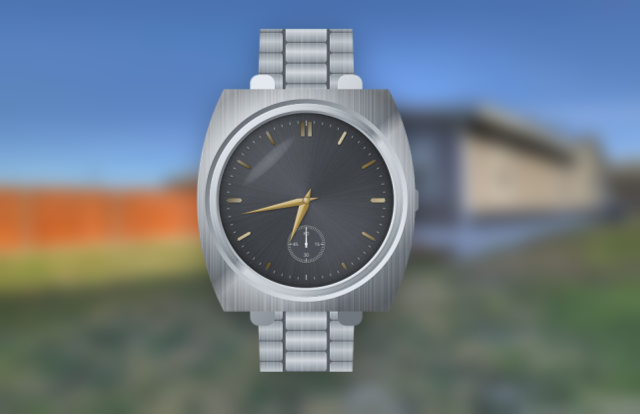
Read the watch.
6:43
